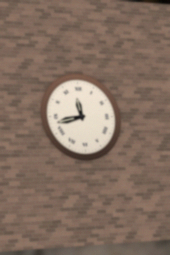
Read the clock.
11:43
